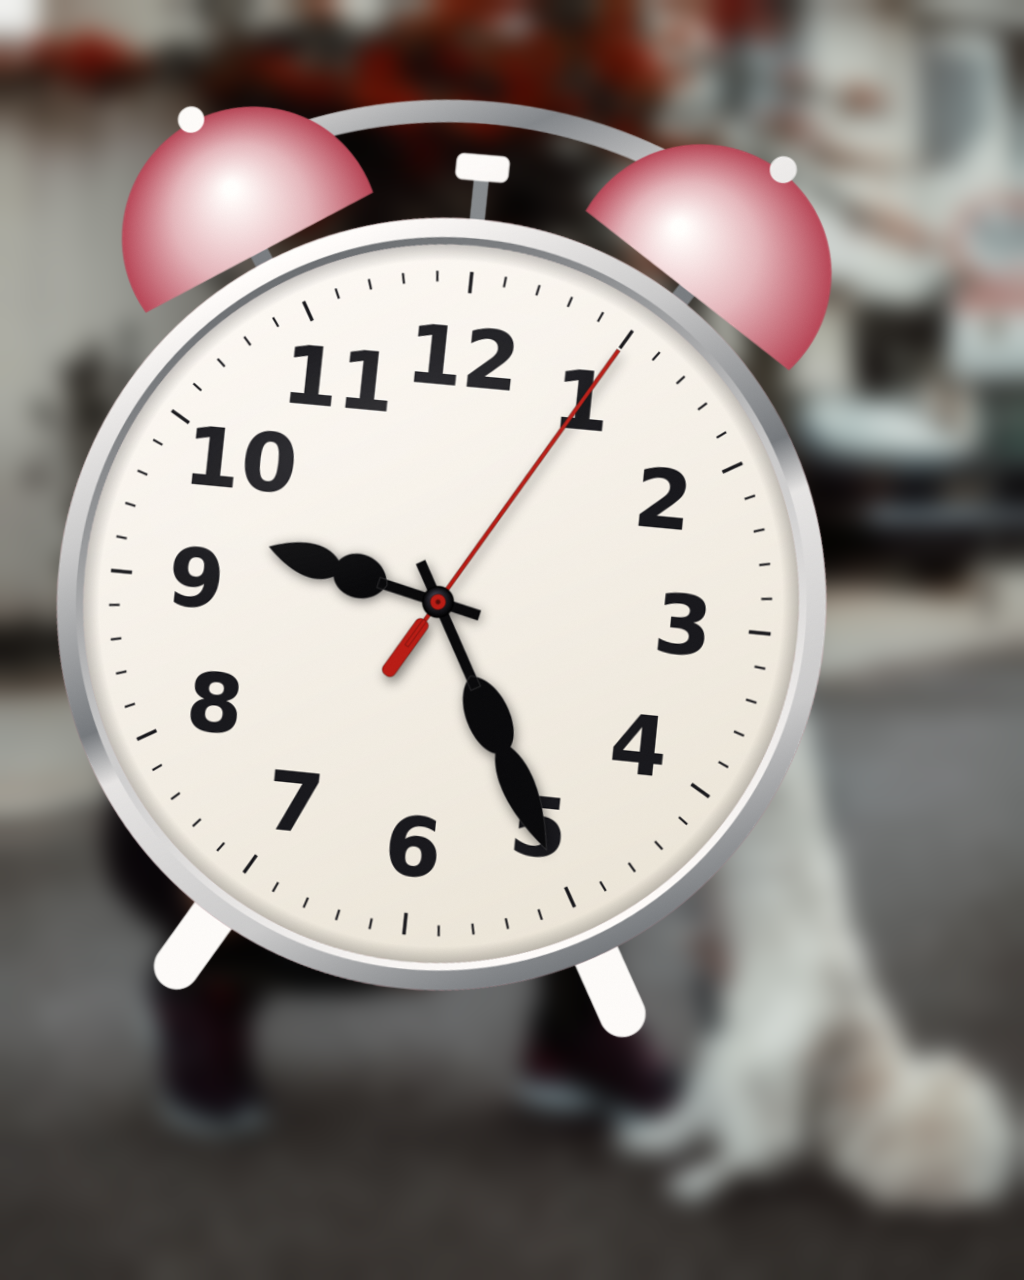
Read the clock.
9:25:05
